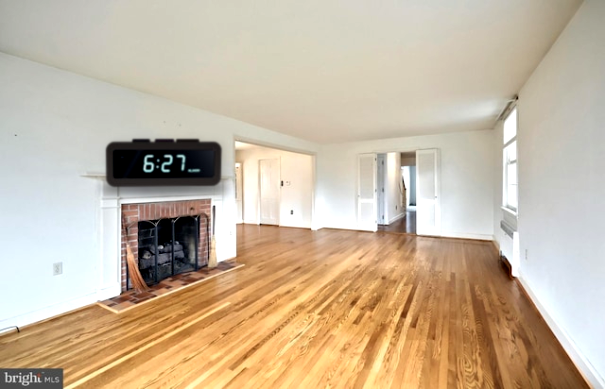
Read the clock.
6:27
